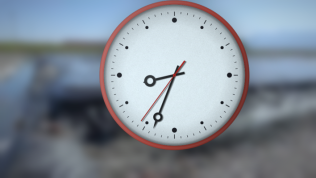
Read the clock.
8:33:36
